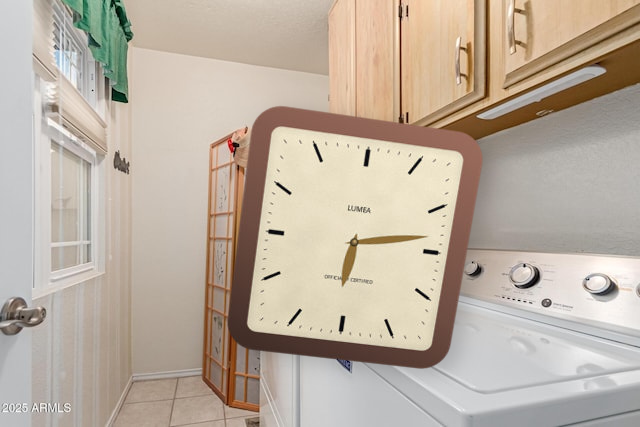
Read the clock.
6:13
